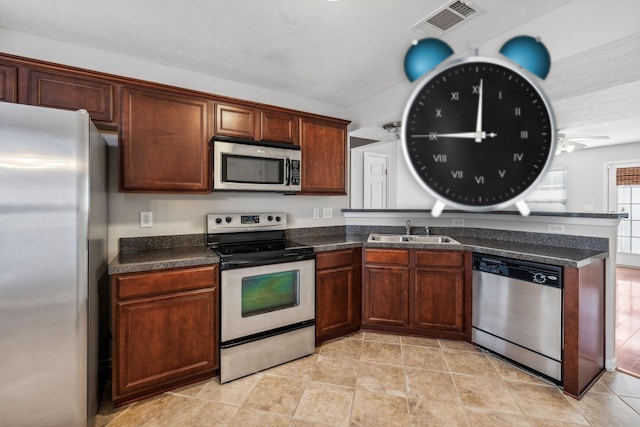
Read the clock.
9:00:45
